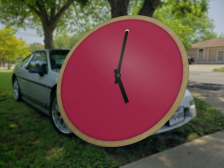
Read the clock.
5:00
